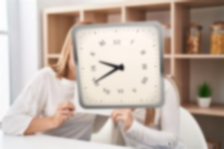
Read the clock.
9:40
